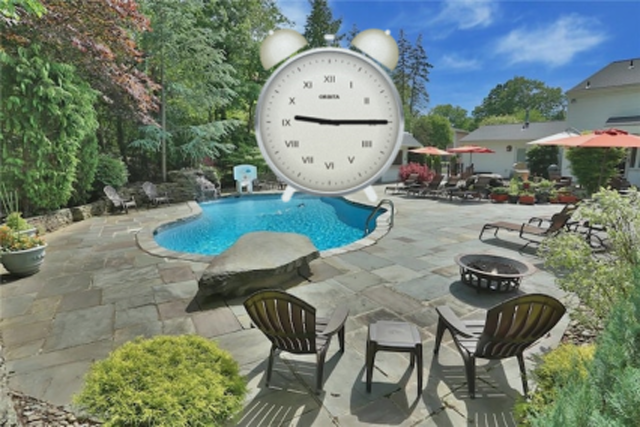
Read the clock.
9:15
